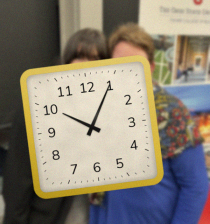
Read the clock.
10:05
